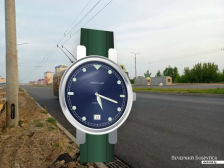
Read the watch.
5:18
